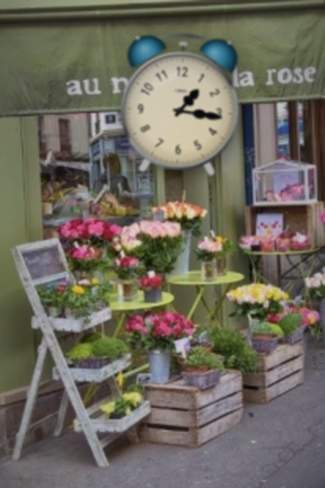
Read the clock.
1:16
